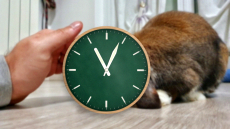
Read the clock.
11:04
